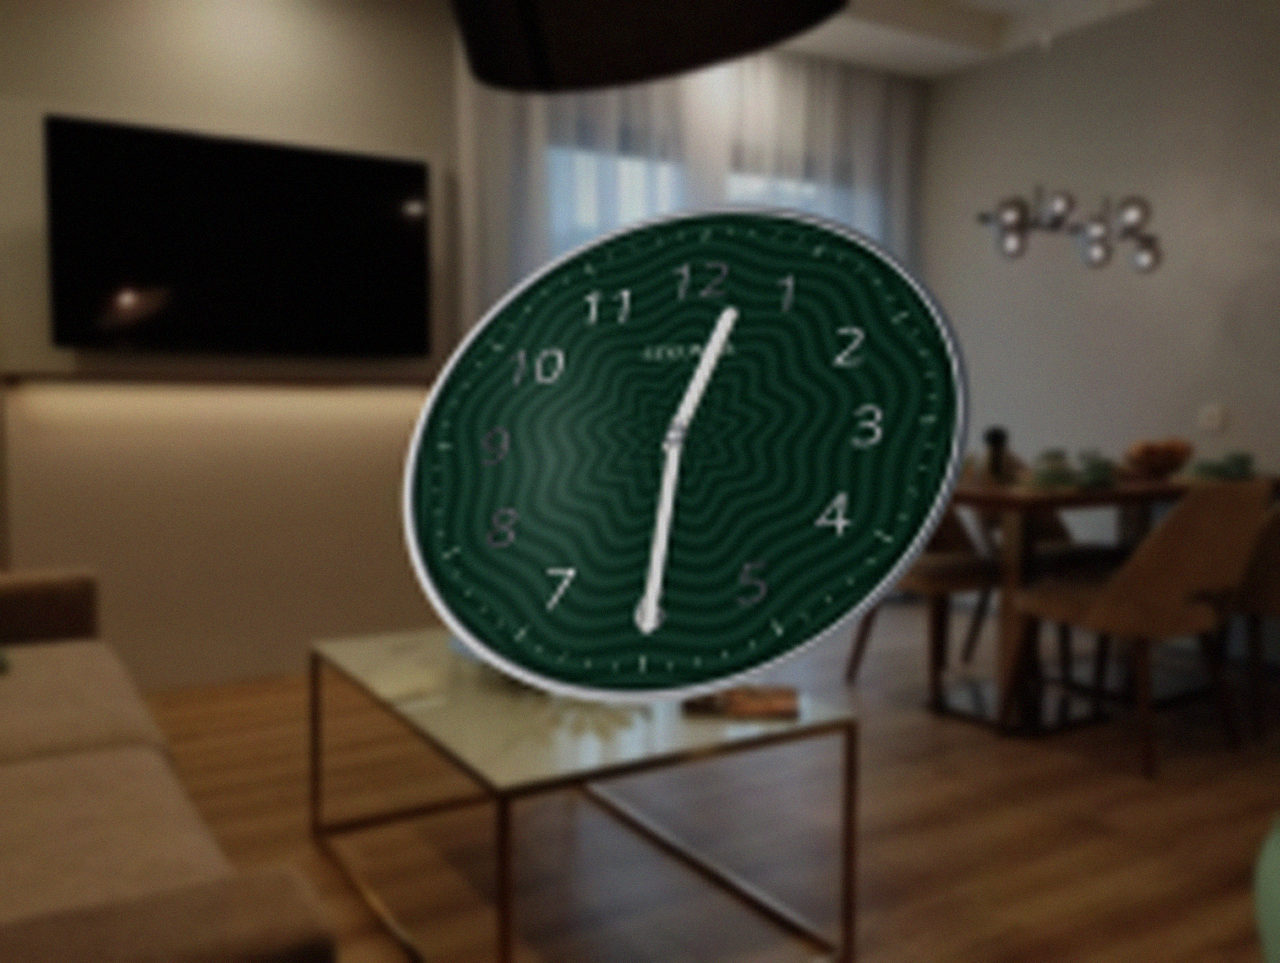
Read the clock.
12:30
